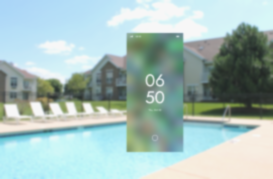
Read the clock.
6:50
